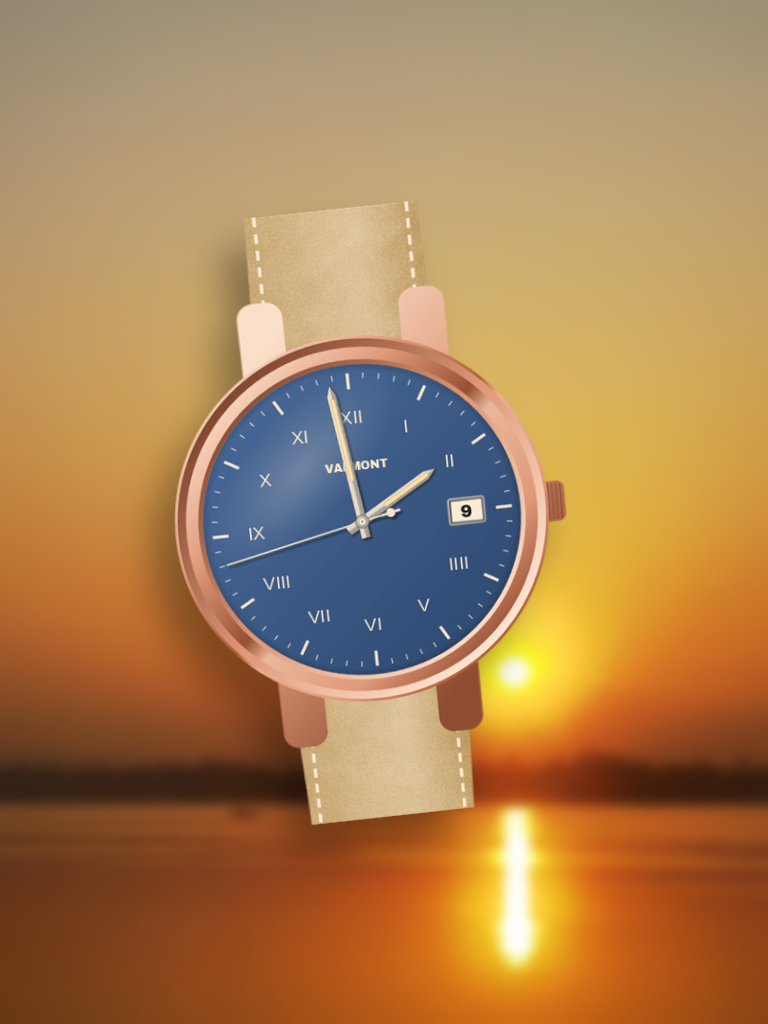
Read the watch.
1:58:43
